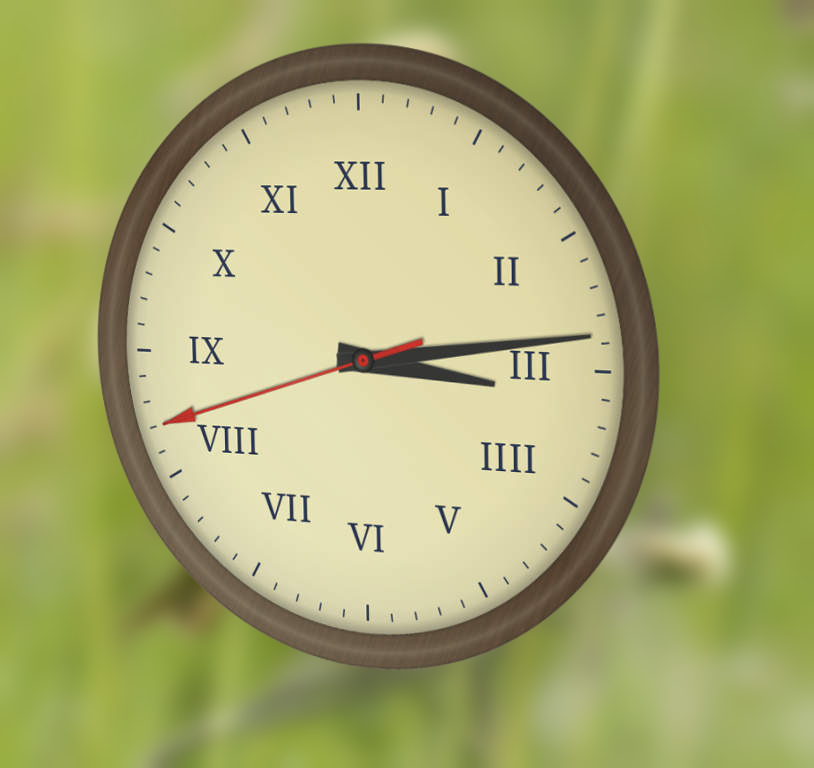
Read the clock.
3:13:42
